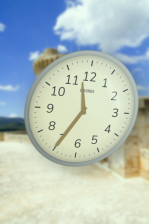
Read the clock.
11:35
